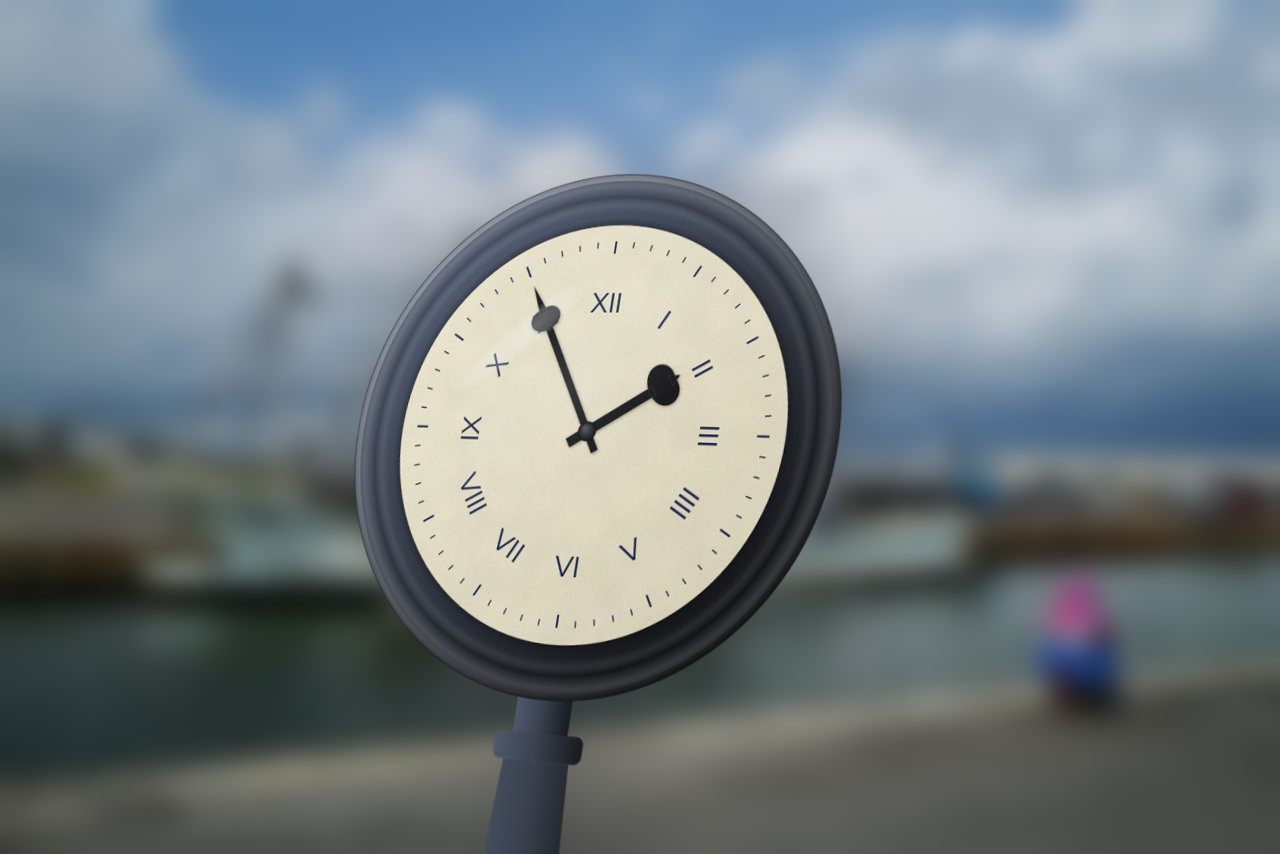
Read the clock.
1:55
